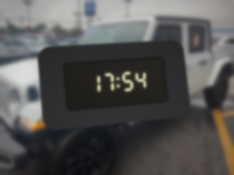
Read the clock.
17:54
